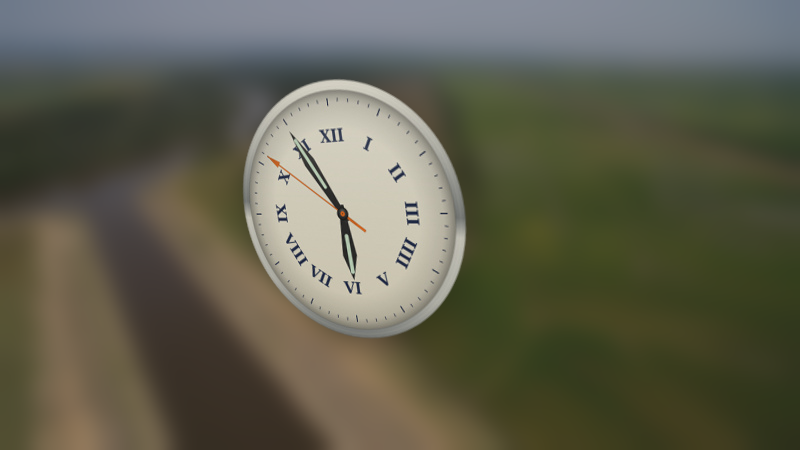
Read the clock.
5:54:51
